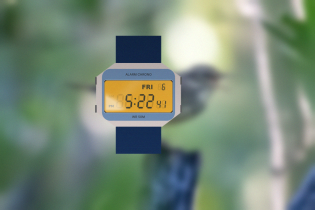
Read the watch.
5:22:41
